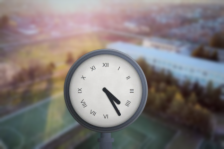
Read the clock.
4:25
